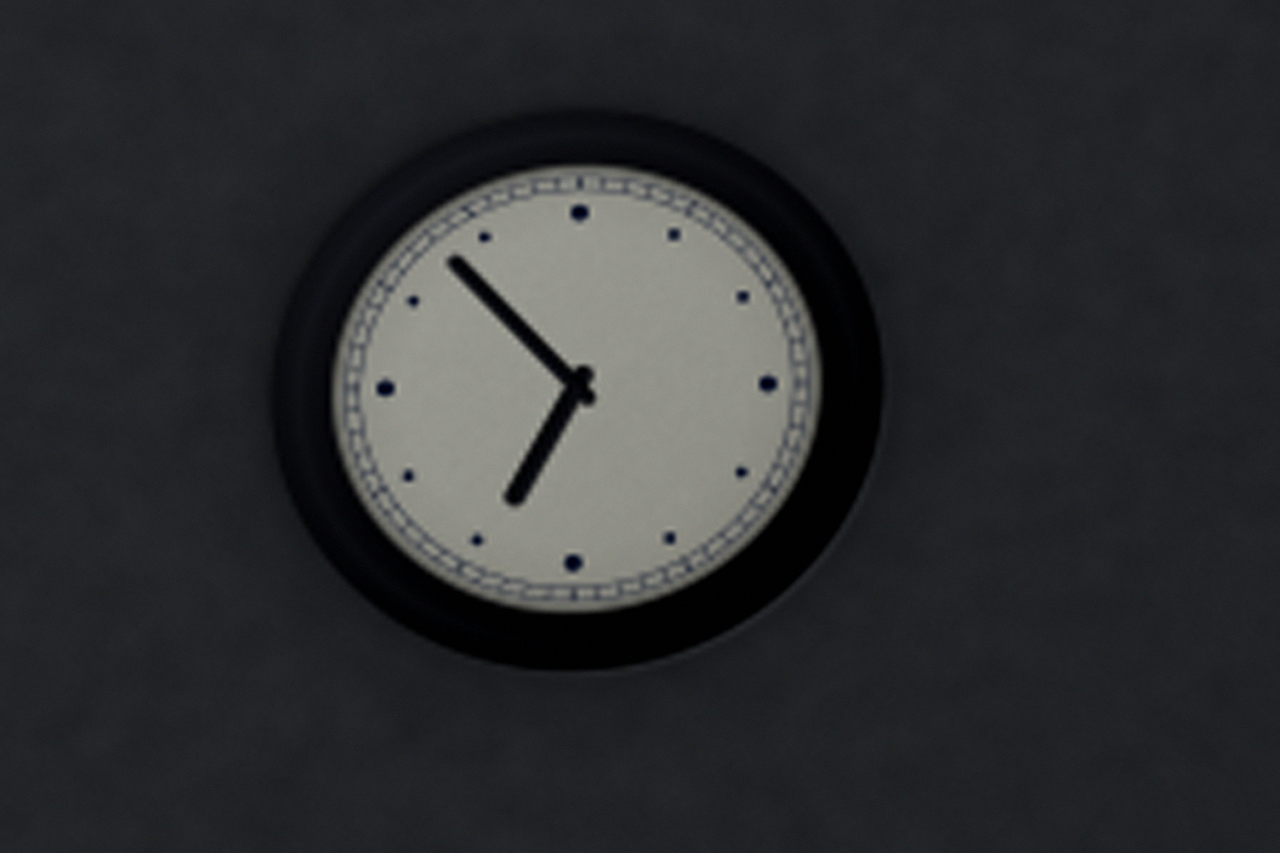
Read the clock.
6:53
